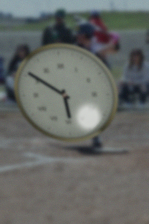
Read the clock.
5:51
